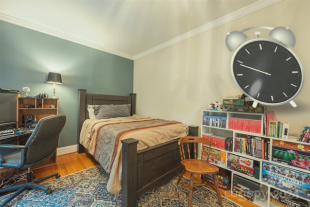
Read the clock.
9:49
